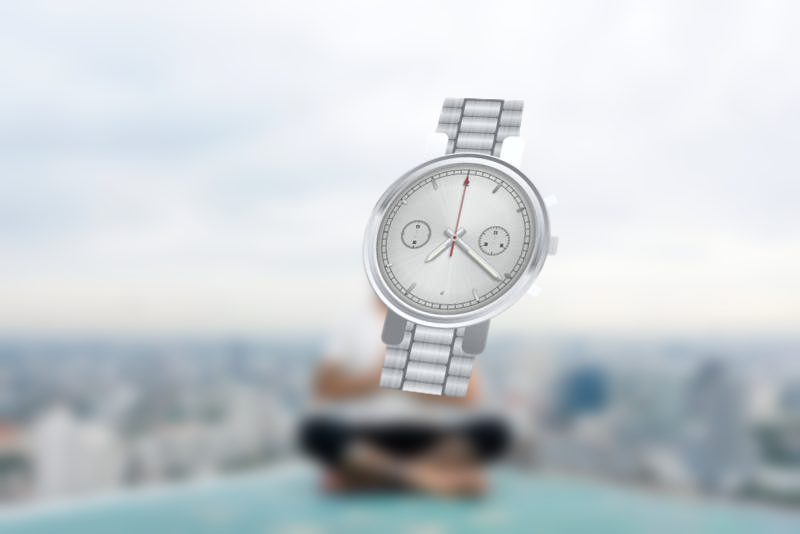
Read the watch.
7:21
